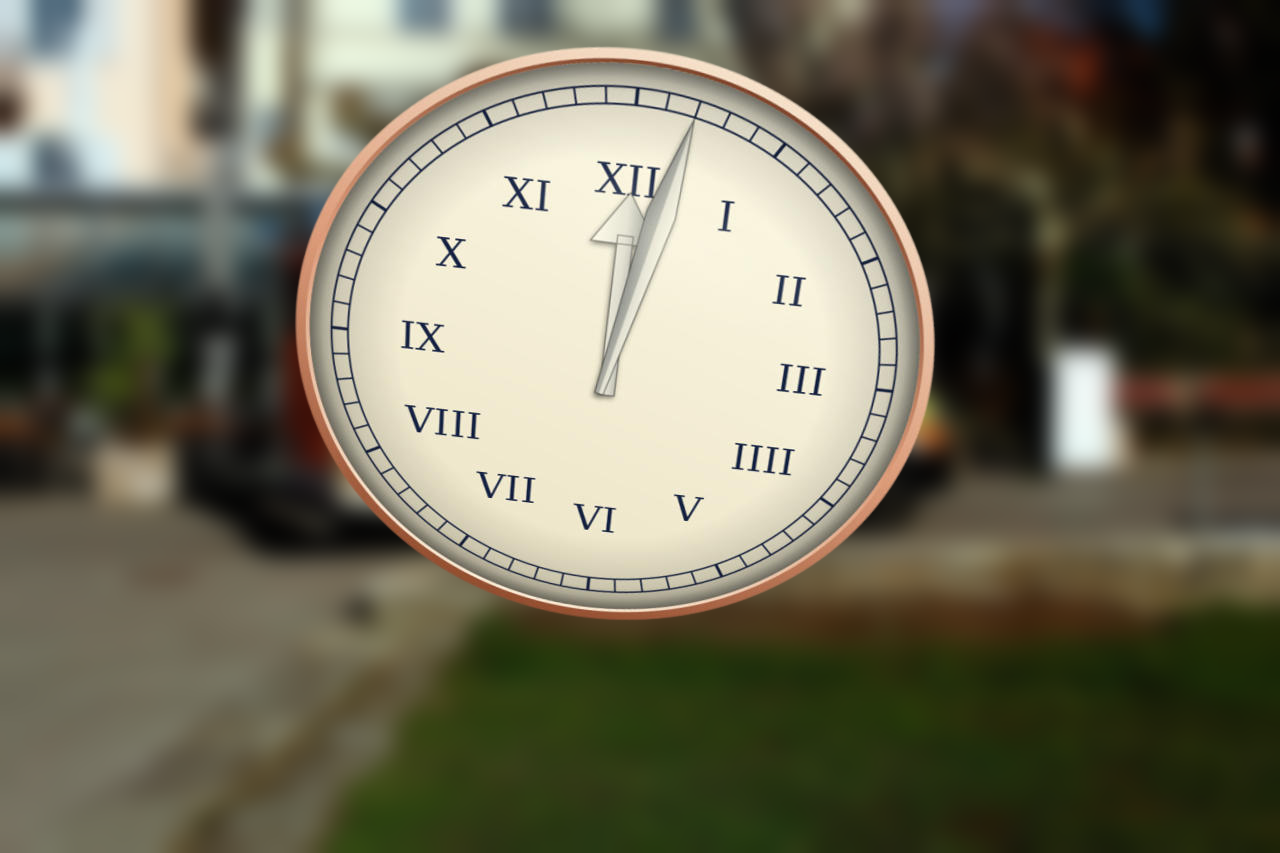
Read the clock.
12:02
